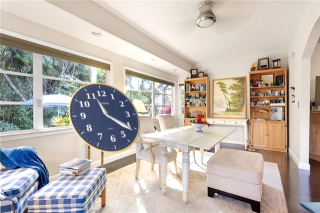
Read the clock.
11:21
